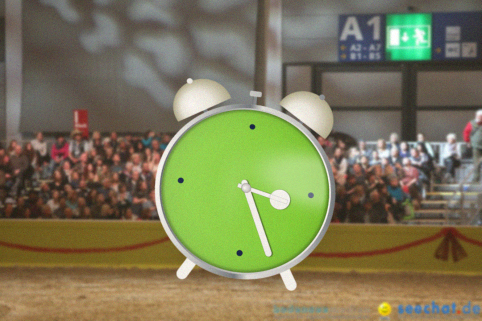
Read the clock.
3:26
